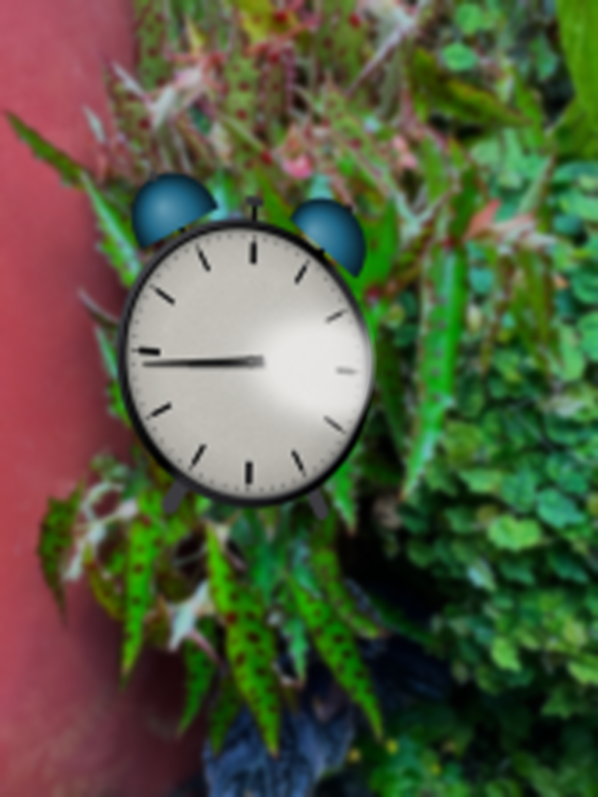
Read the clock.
8:44
